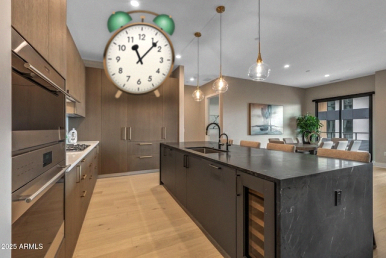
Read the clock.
11:07
